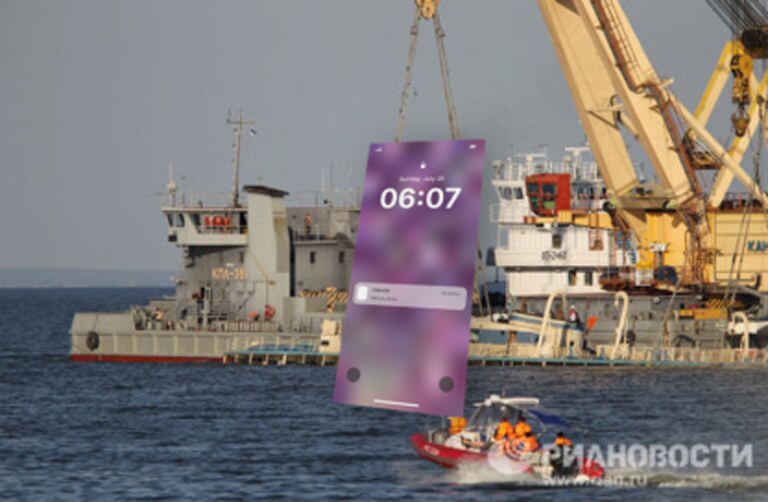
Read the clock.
6:07
